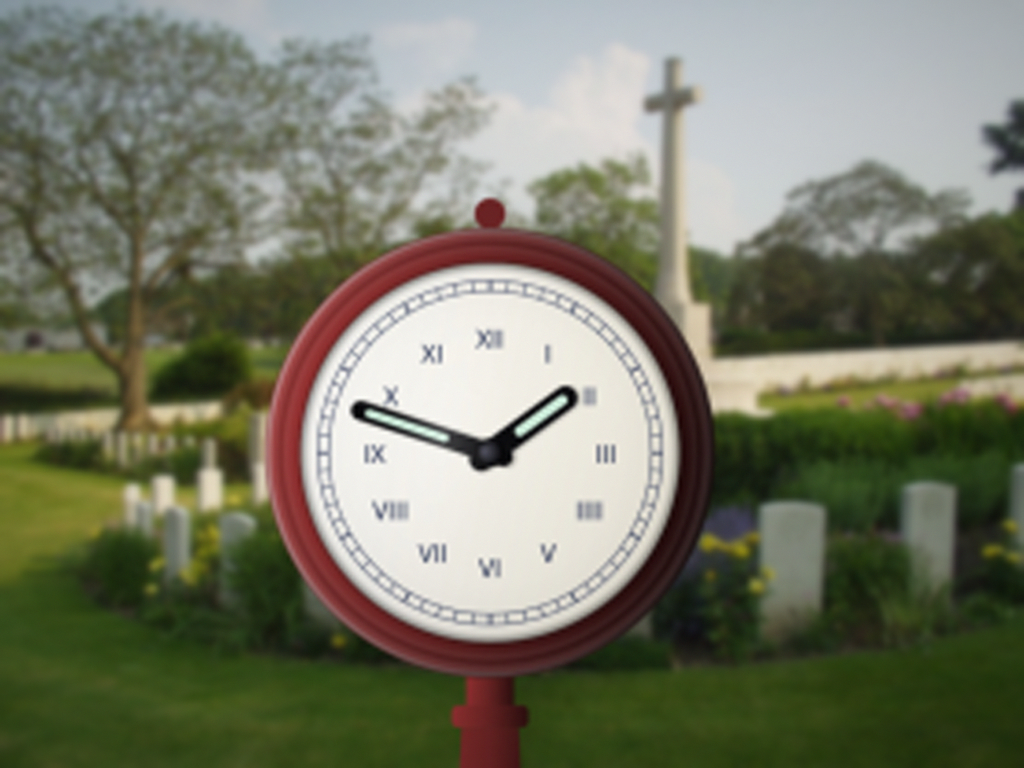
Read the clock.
1:48
